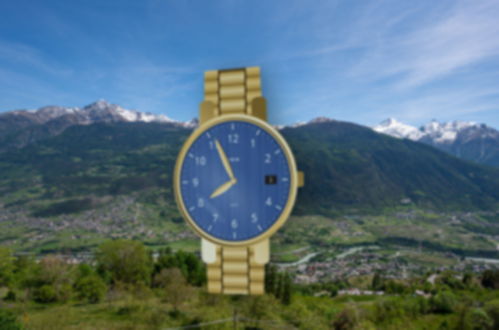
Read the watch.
7:56
